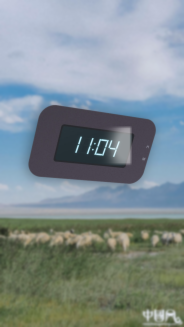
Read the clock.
11:04
